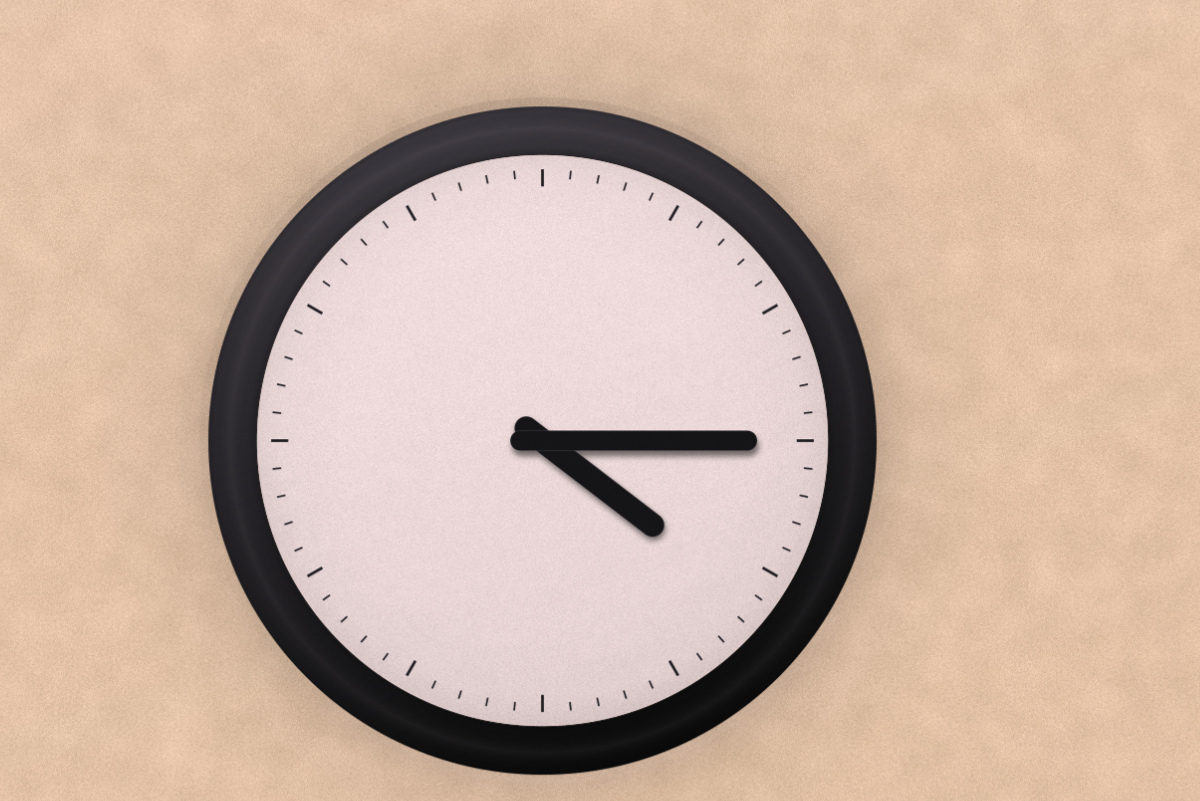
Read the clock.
4:15
